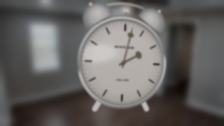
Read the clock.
2:02
